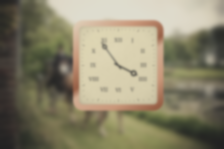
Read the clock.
3:54
